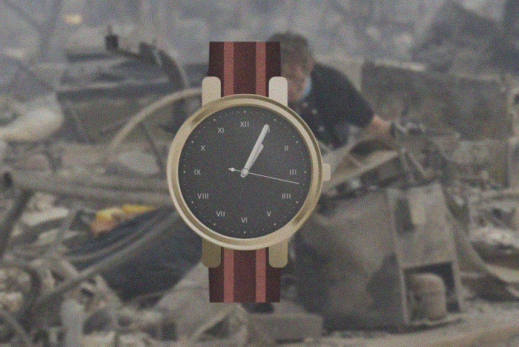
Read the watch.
1:04:17
